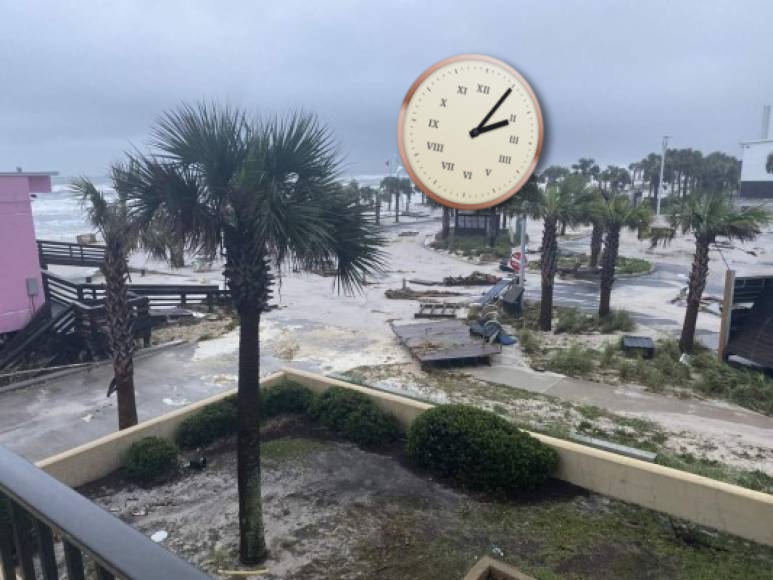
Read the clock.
2:05
